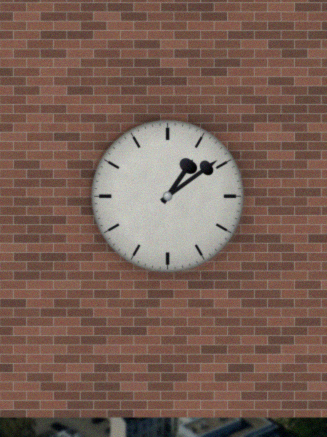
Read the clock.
1:09
